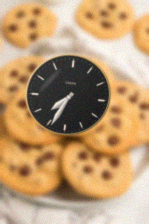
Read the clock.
7:34
